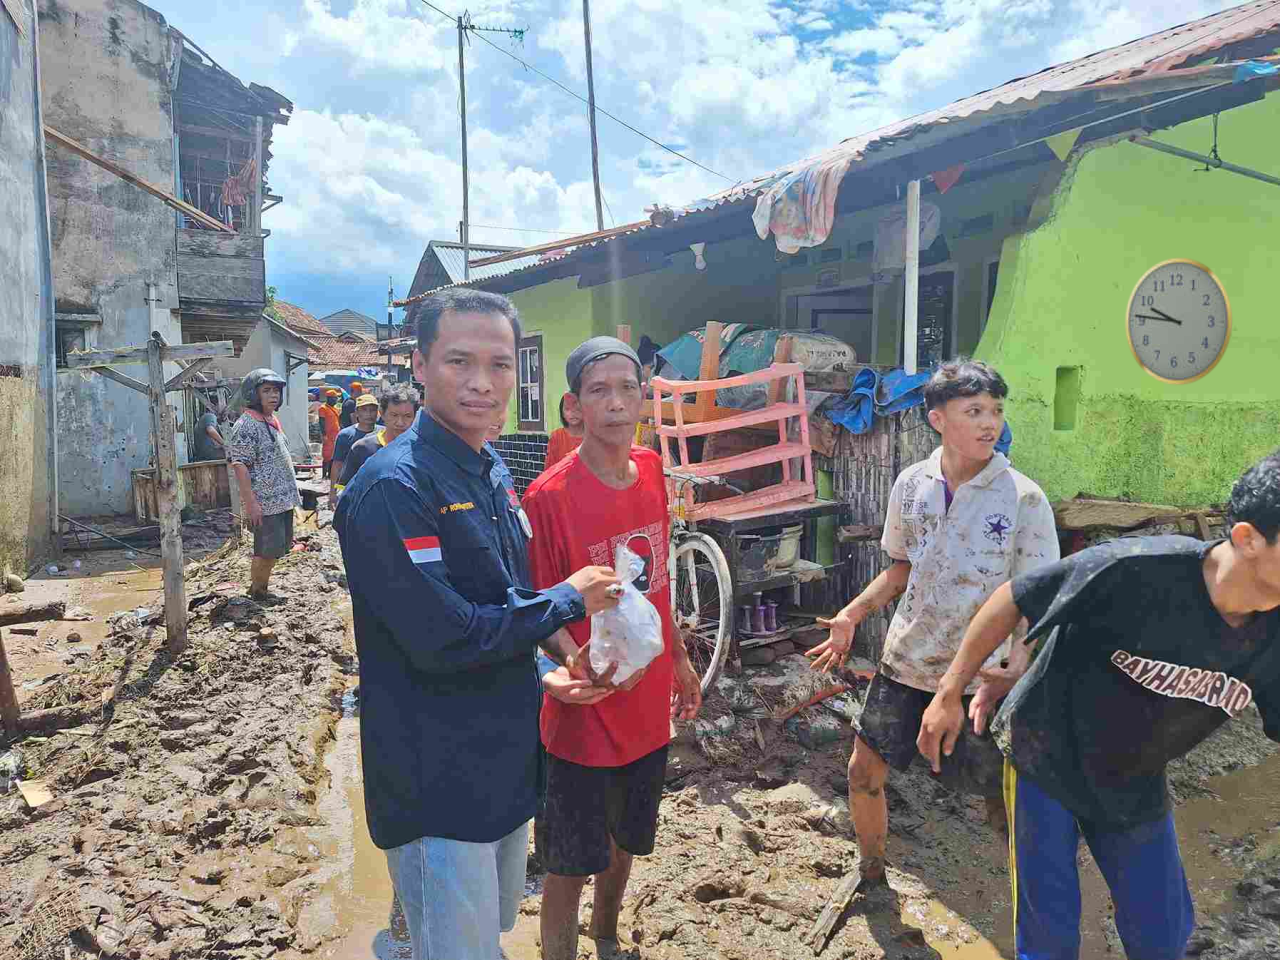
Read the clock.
9:46
